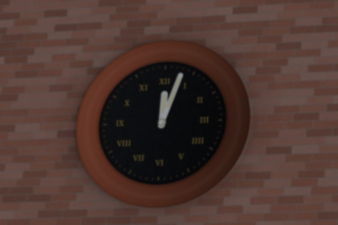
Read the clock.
12:03
